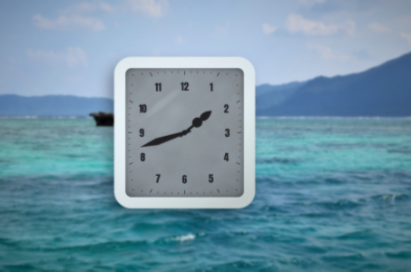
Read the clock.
1:42
